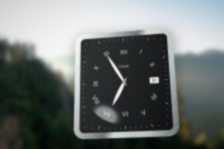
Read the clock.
6:55
